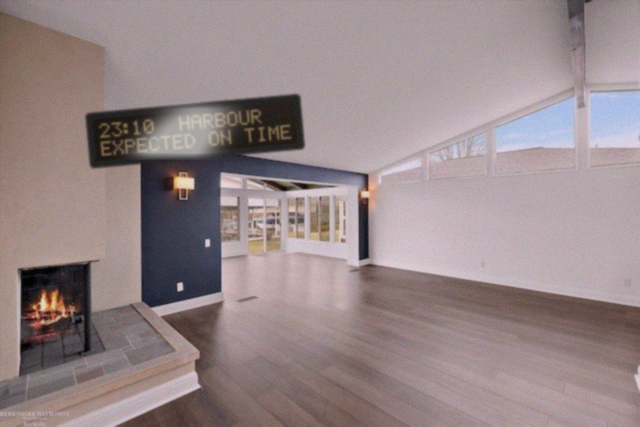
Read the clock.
23:10
